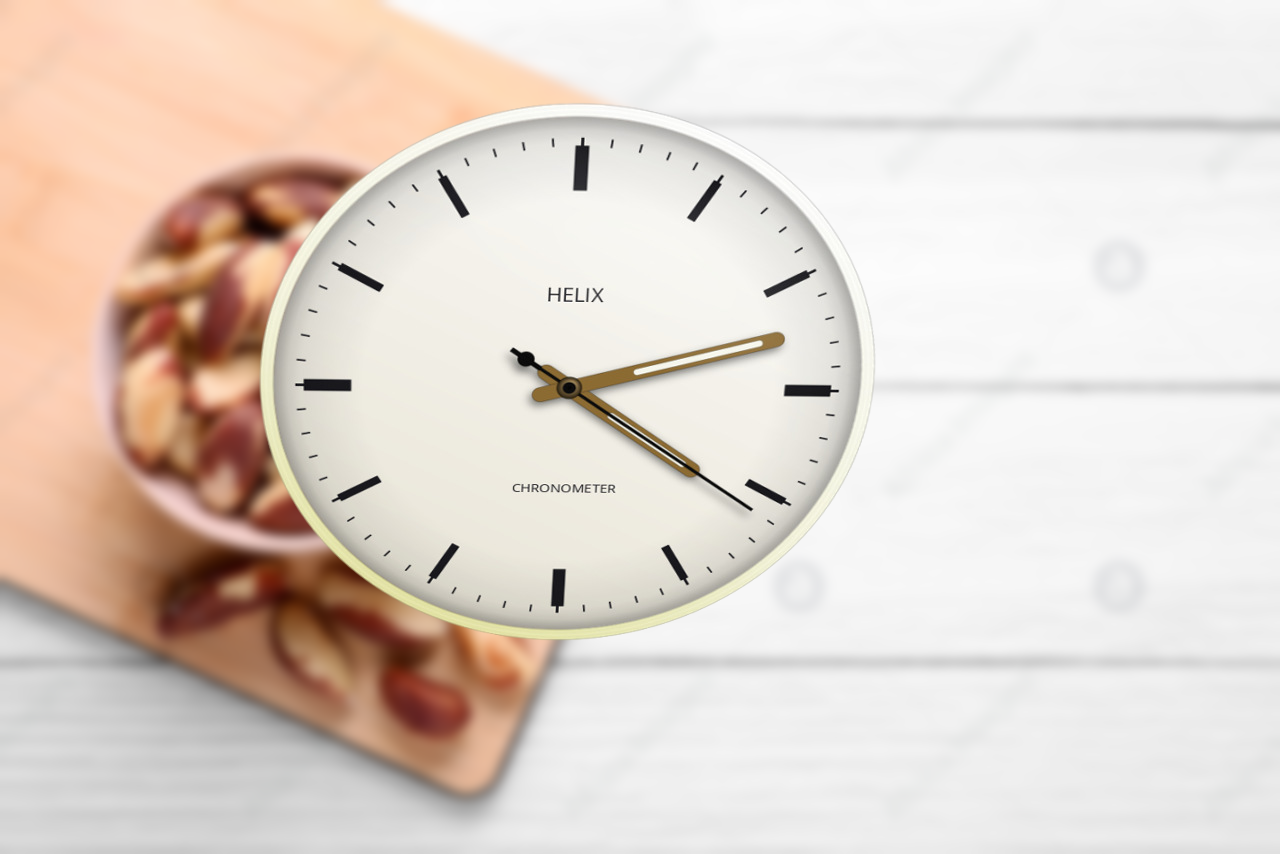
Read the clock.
4:12:21
